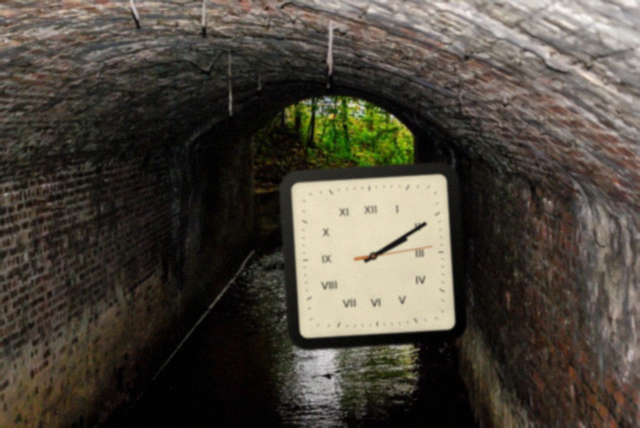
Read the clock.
2:10:14
